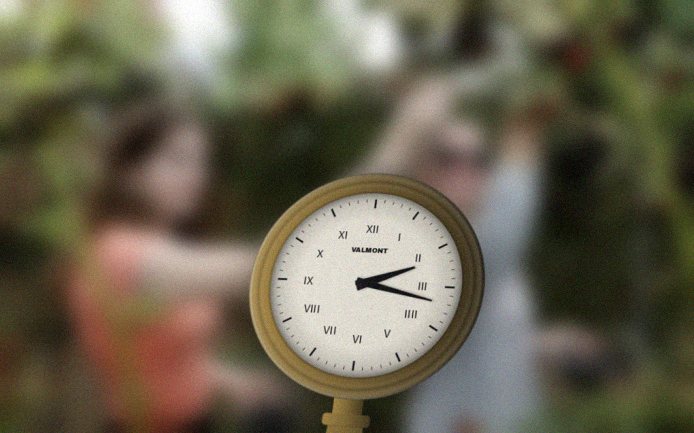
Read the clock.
2:17
